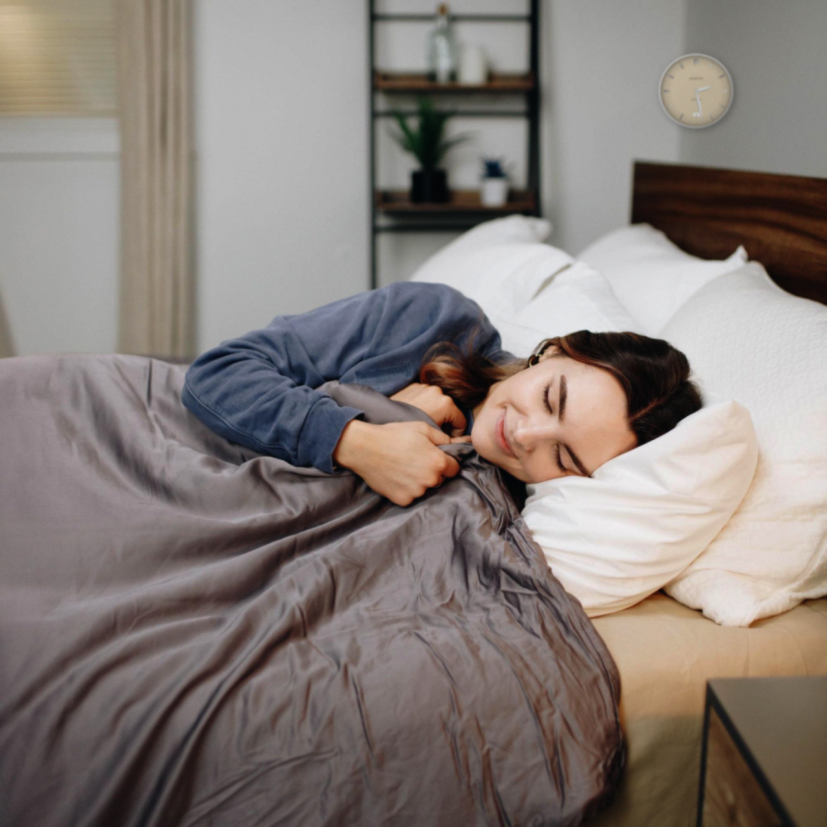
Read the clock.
2:28
